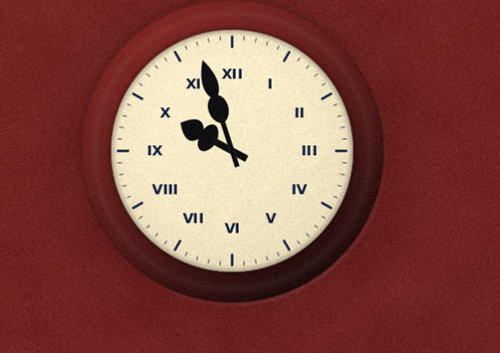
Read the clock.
9:57
